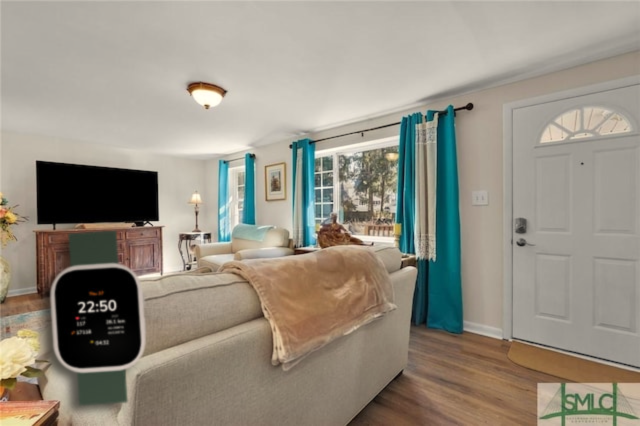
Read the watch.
22:50
